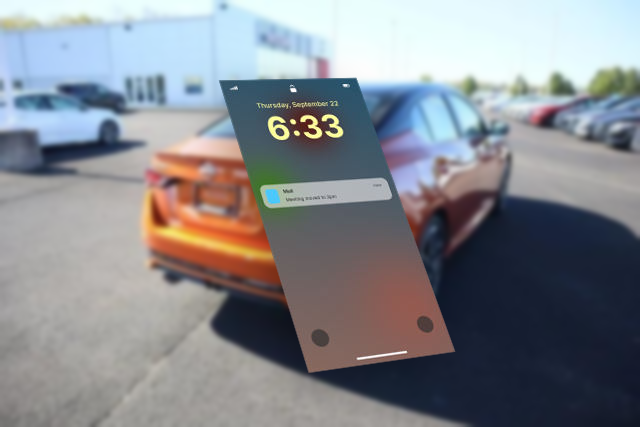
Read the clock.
6:33
